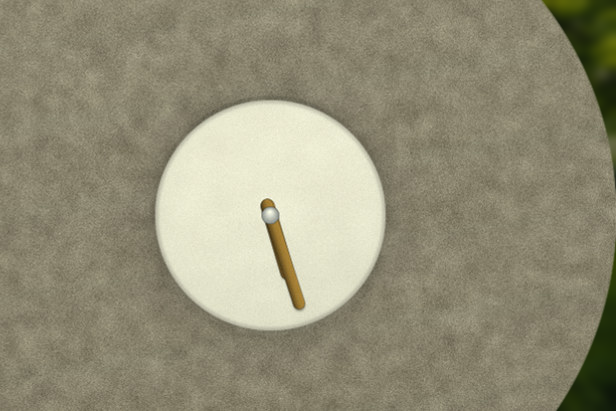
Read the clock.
5:27
